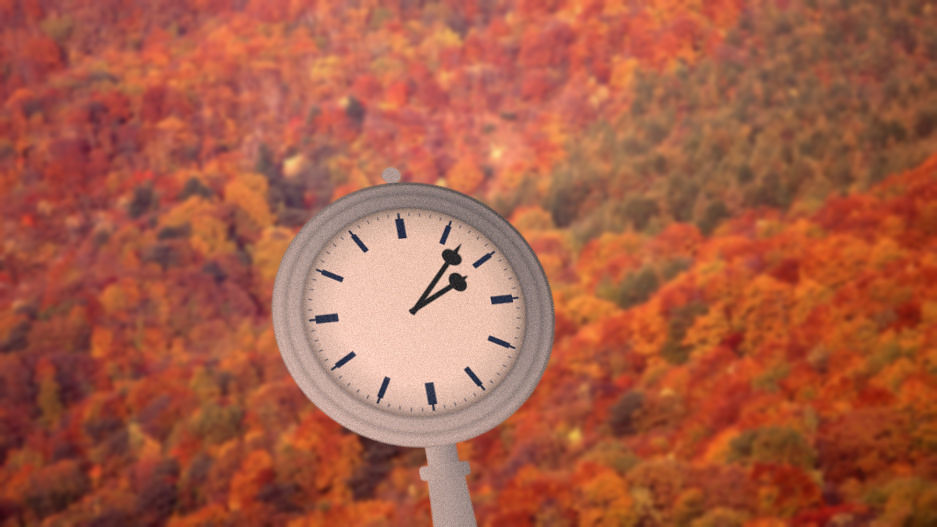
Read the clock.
2:07
